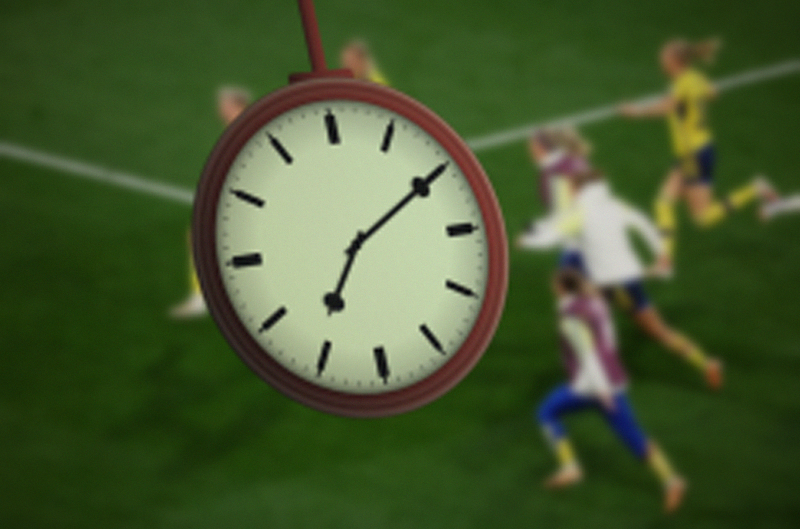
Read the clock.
7:10
